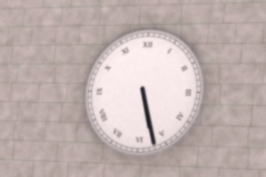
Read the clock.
5:27
